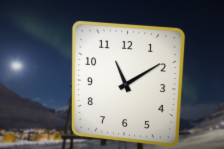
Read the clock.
11:09
